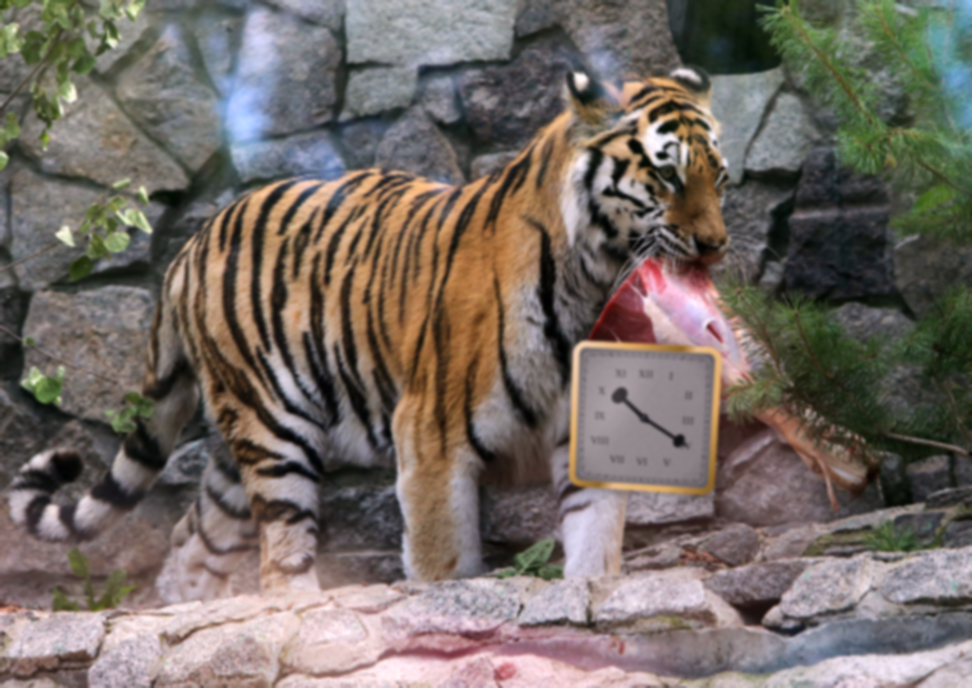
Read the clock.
10:20
